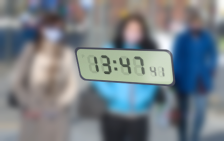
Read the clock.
13:47:41
